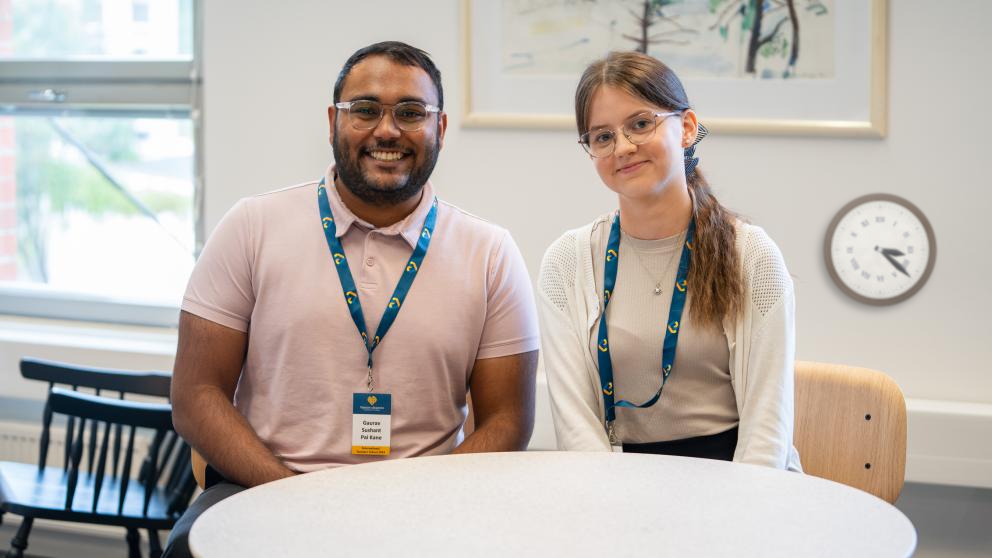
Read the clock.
3:22
